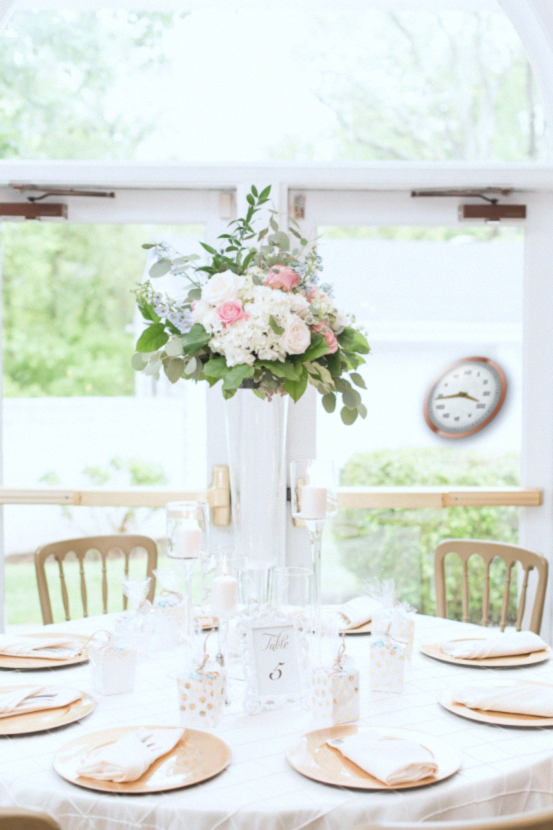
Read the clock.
3:44
